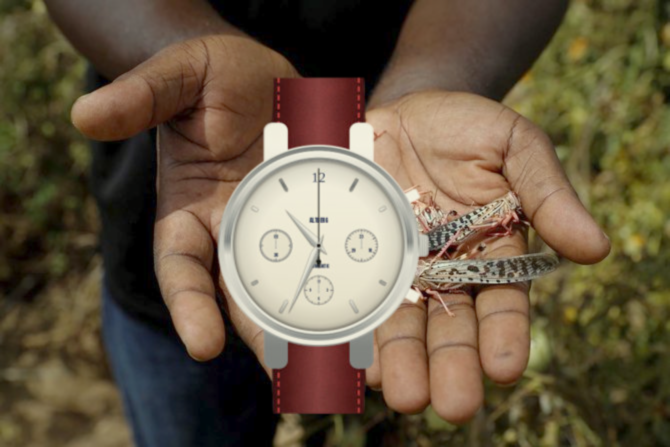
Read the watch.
10:34
